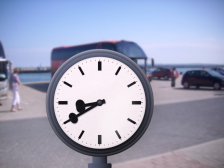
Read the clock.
8:40
